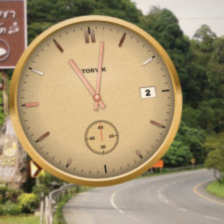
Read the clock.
11:02
